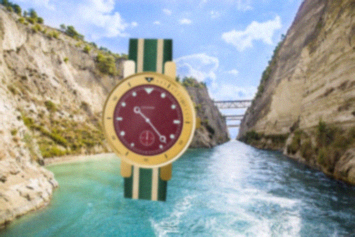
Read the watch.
10:23
